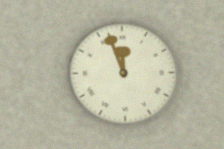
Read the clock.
11:57
